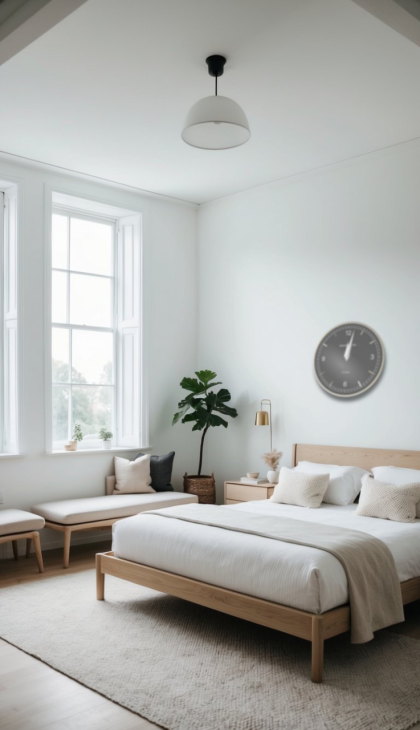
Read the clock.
12:02
